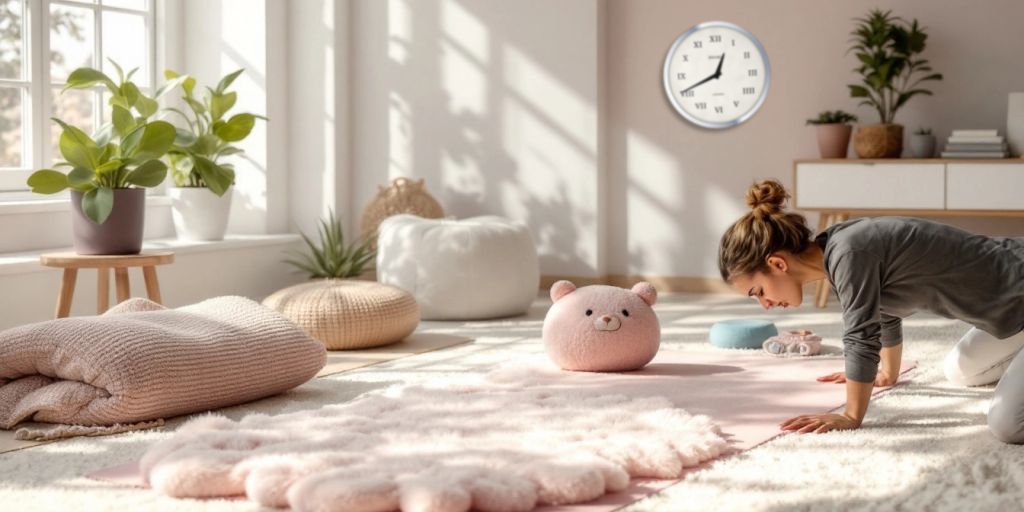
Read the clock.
12:41
